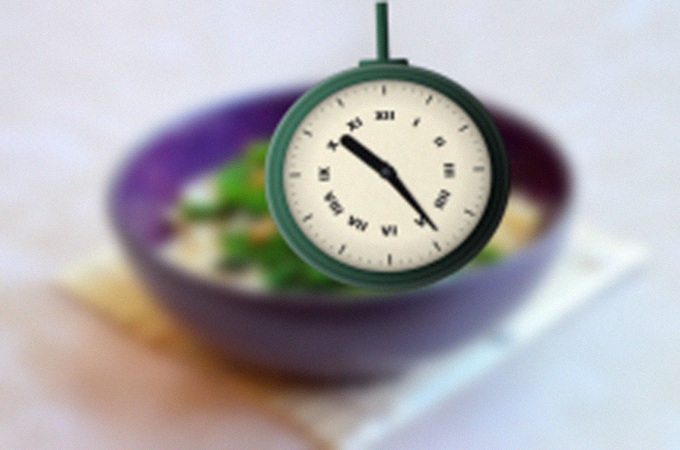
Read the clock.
10:24
